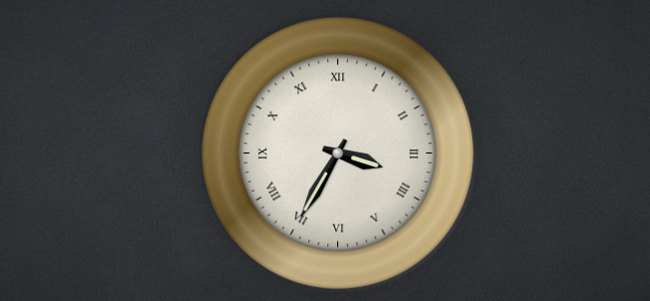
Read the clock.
3:35
